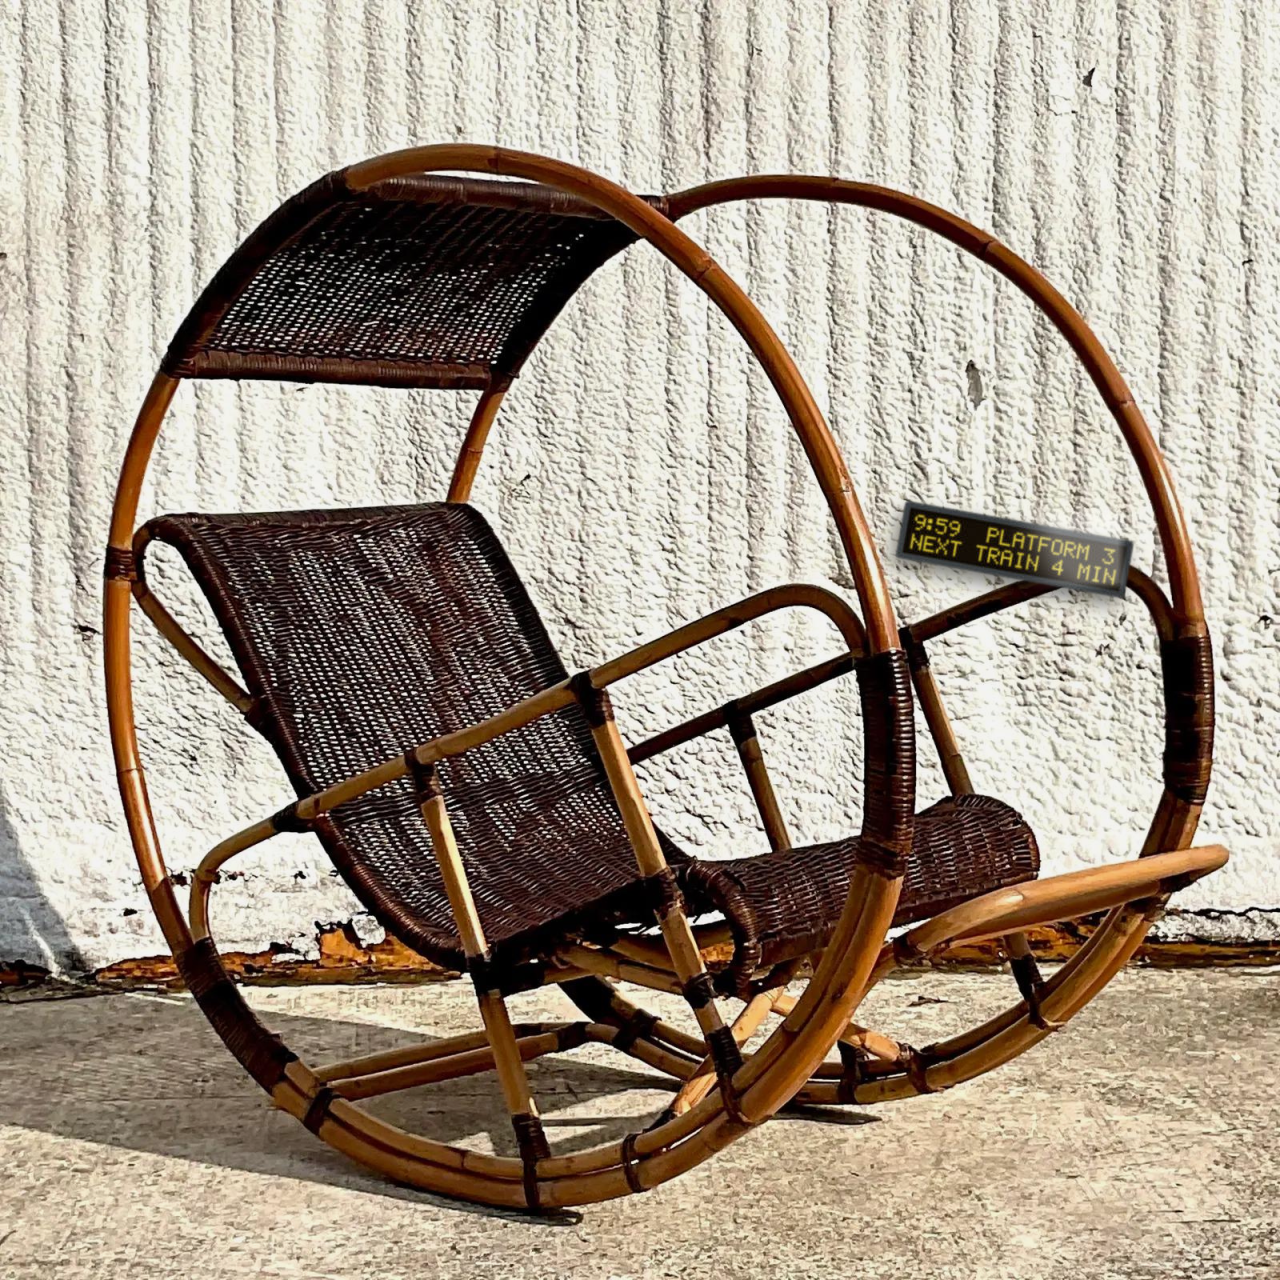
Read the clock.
9:59
